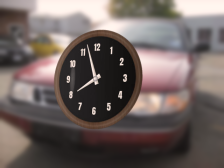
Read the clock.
7:57
